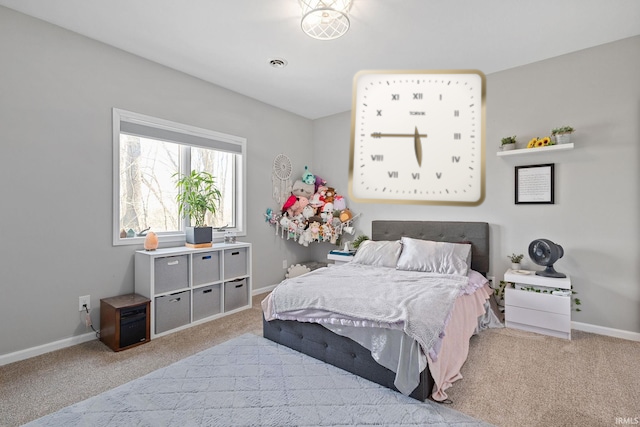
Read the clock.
5:45
